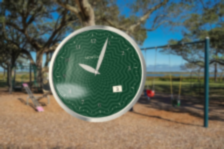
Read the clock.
10:04
